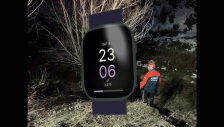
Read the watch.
23:06
